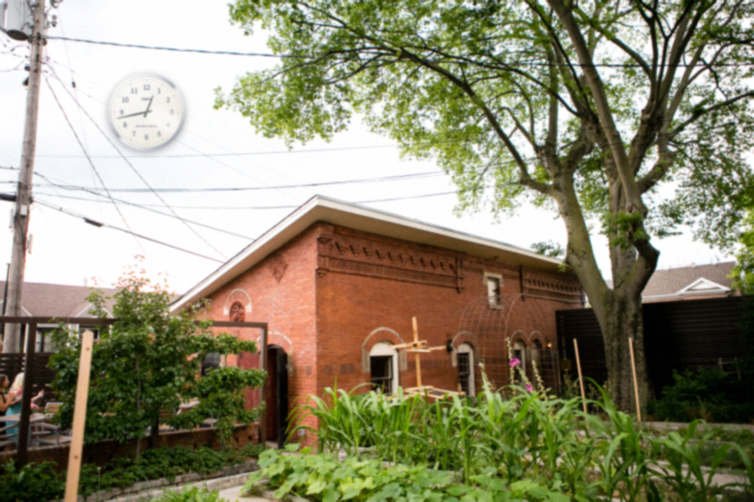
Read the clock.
12:43
